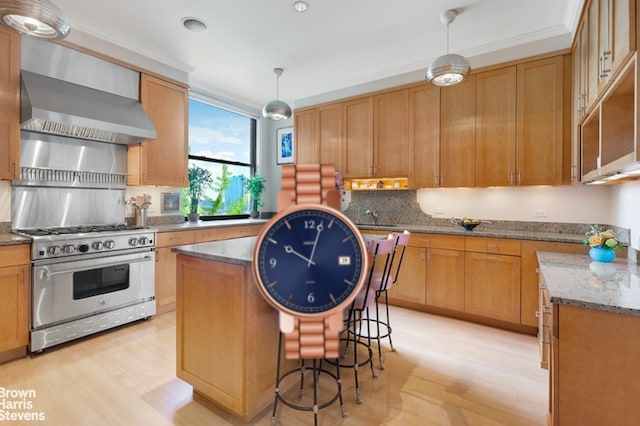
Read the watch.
10:03
